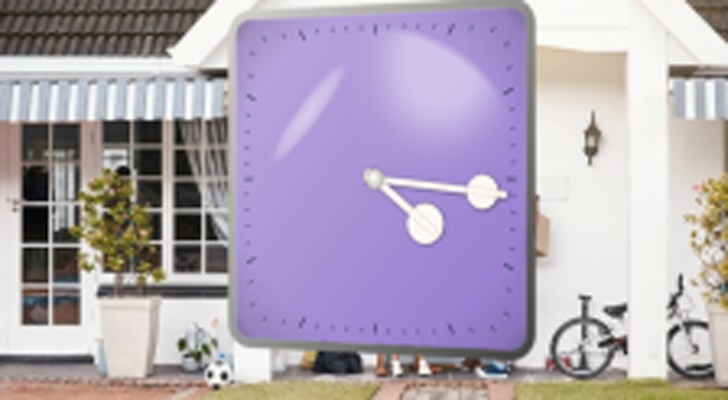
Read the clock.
4:16
